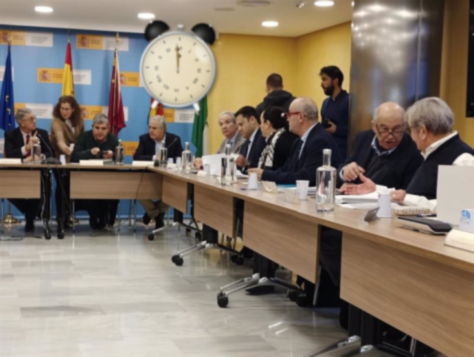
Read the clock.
11:59
